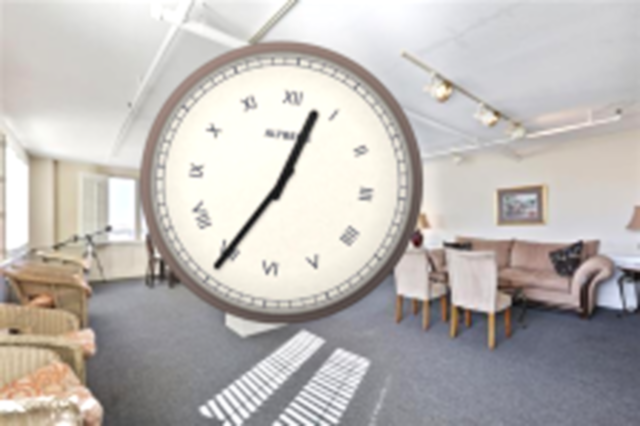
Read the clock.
12:35
